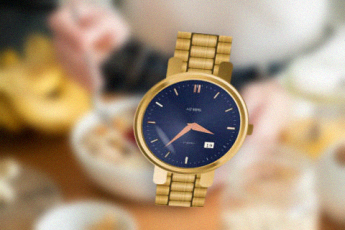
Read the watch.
3:37
